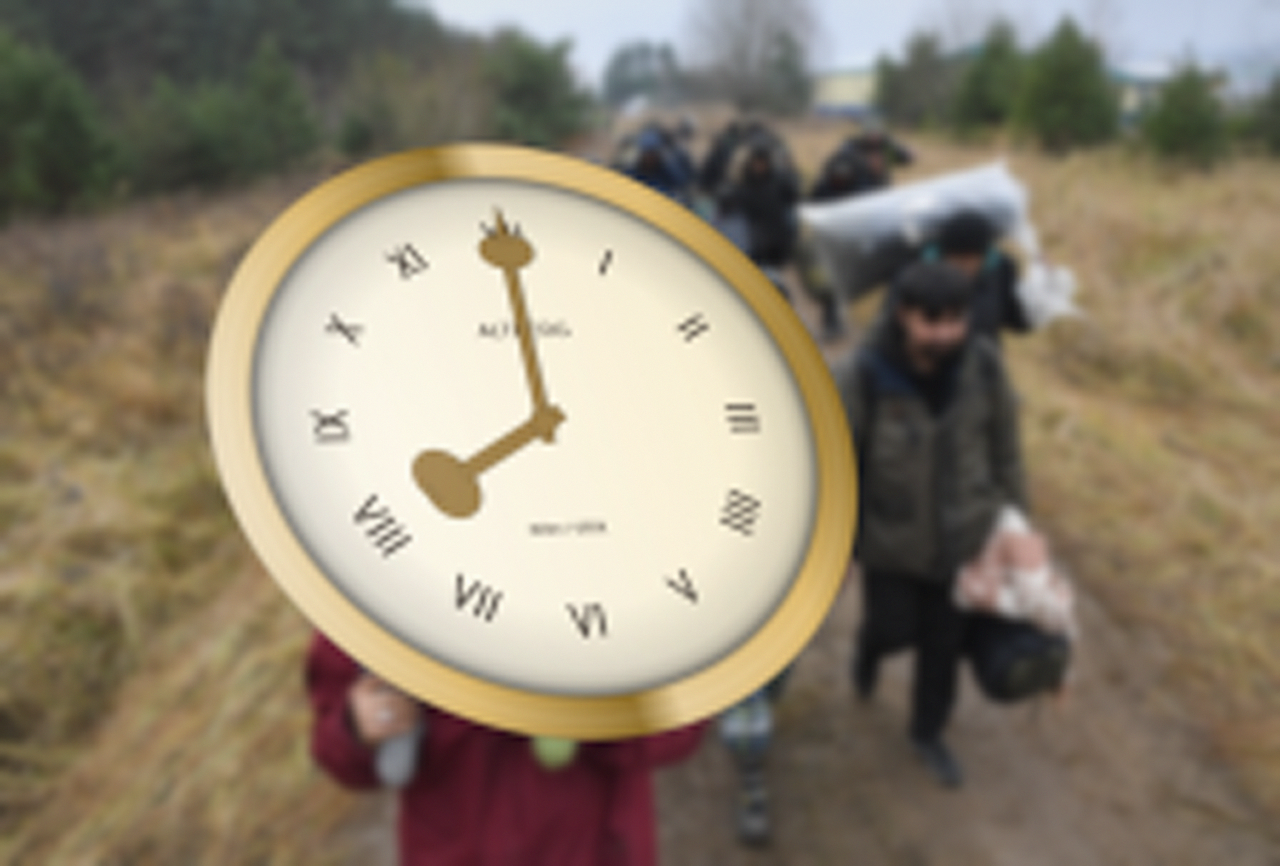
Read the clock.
8:00
